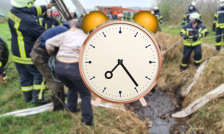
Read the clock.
7:24
